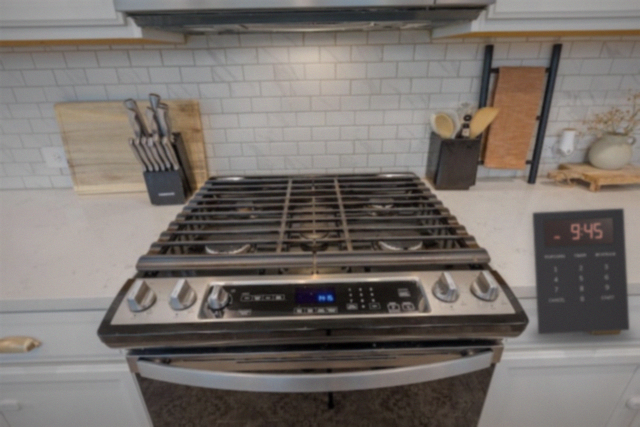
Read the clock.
9:45
